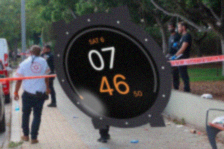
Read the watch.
7:46
